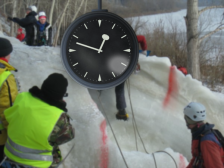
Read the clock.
12:48
